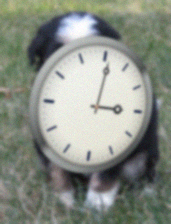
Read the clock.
3:01
